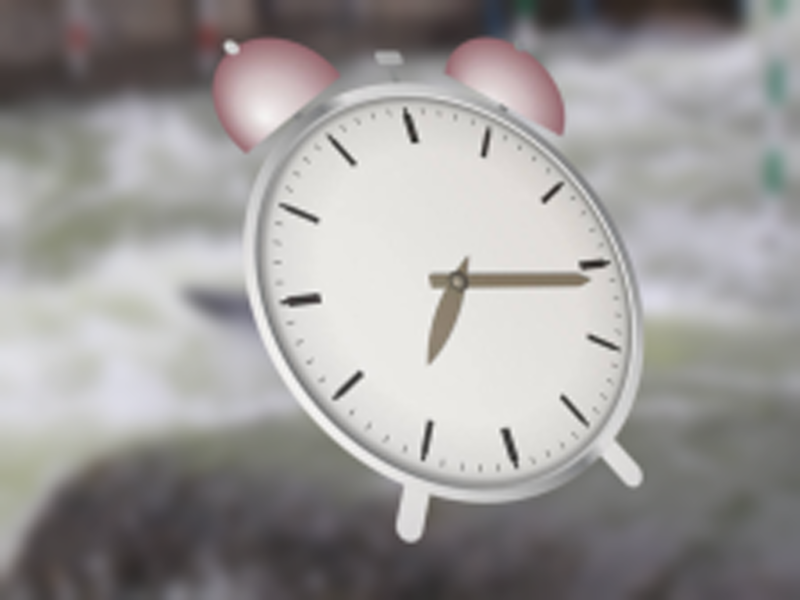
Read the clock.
7:16
